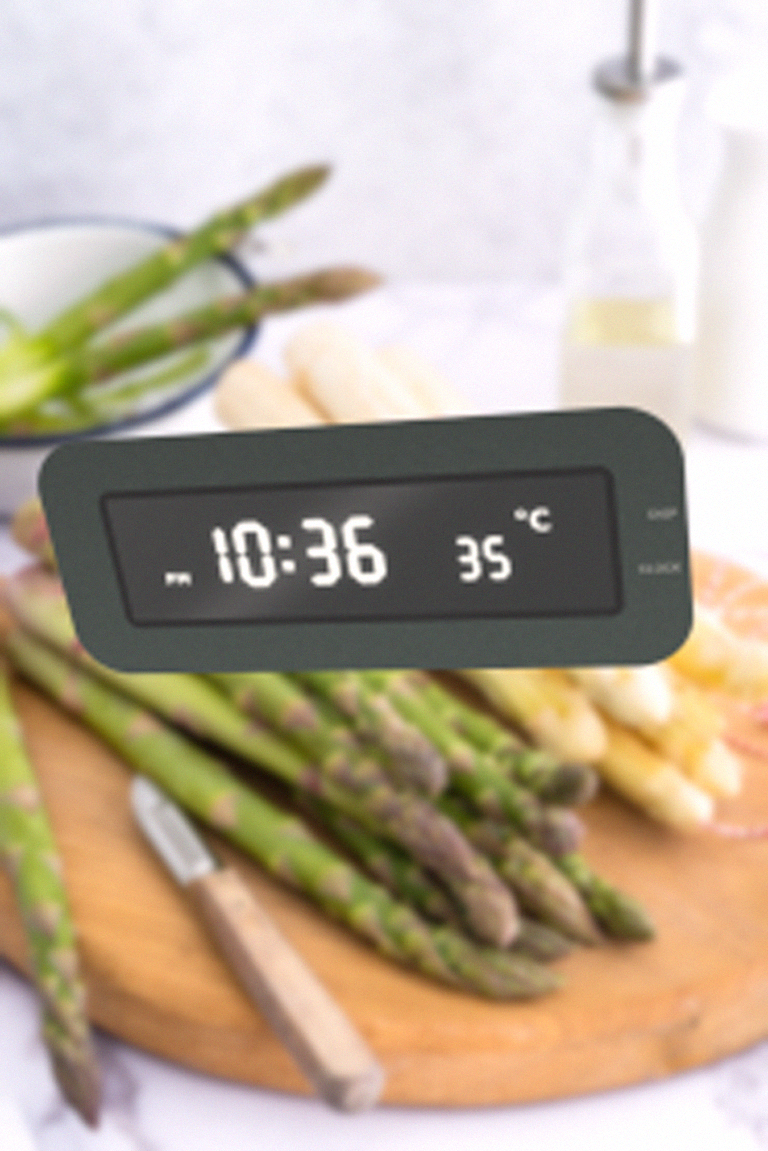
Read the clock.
10:36
